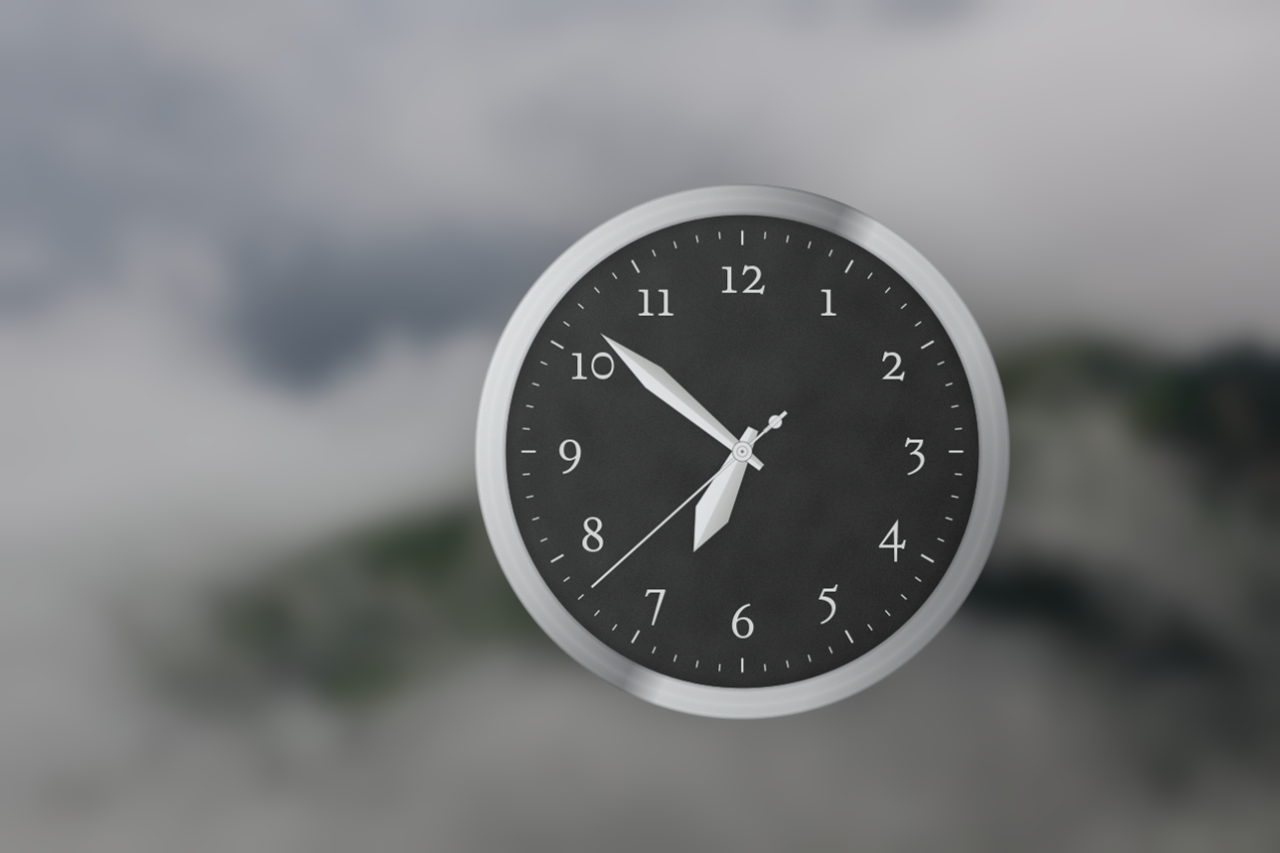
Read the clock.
6:51:38
